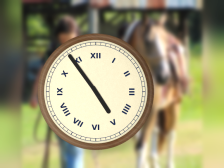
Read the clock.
4:54
